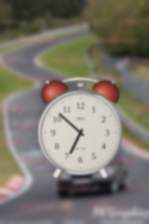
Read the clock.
6:52
